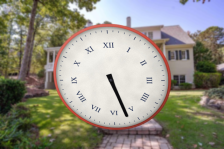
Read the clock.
5:27
